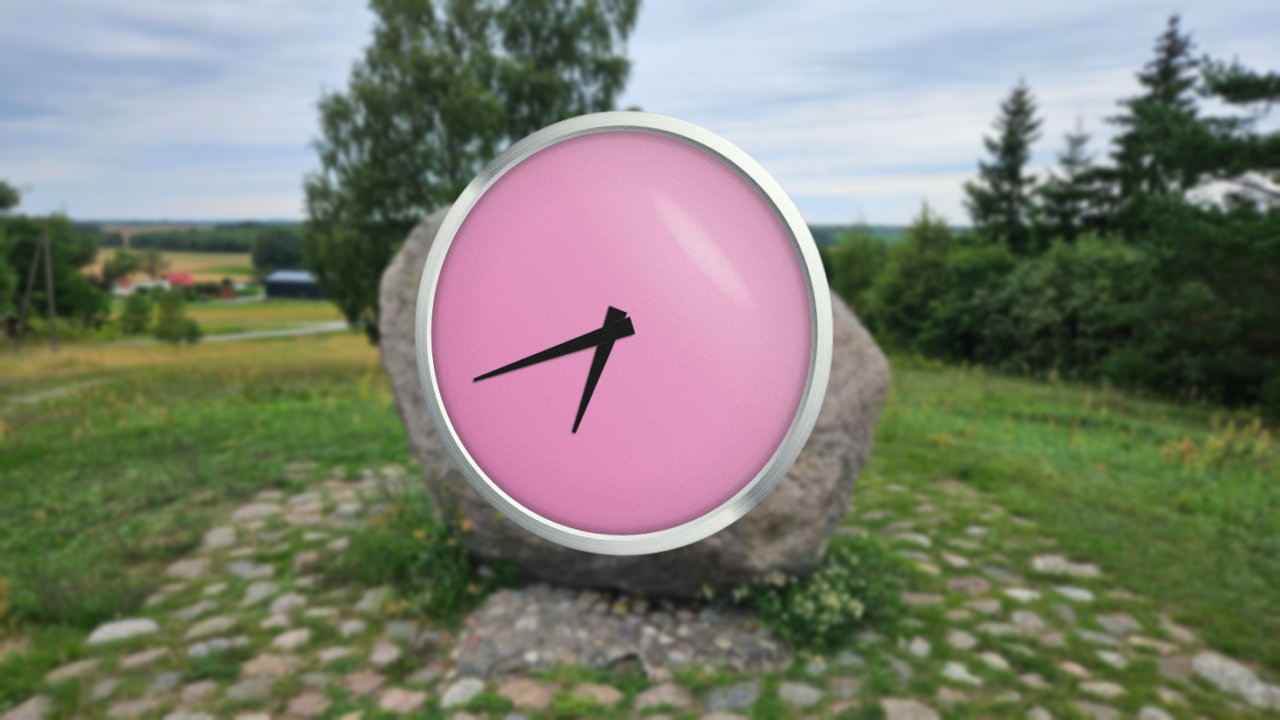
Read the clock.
6:42
